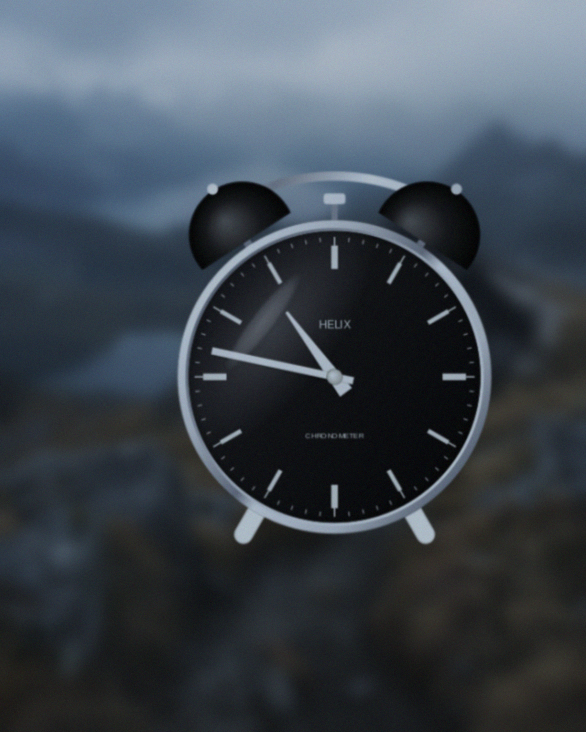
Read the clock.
10:47
